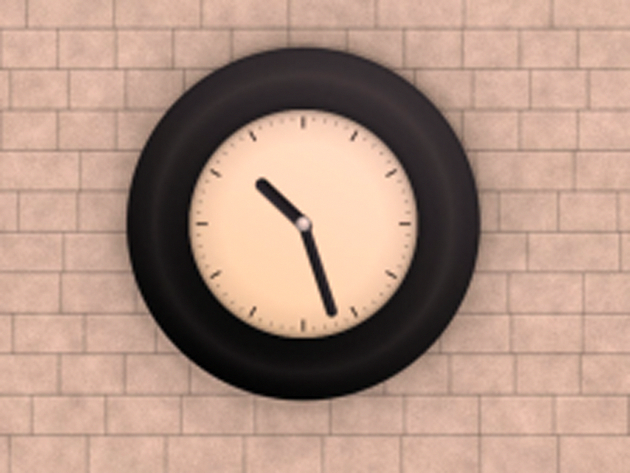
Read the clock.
10:27
